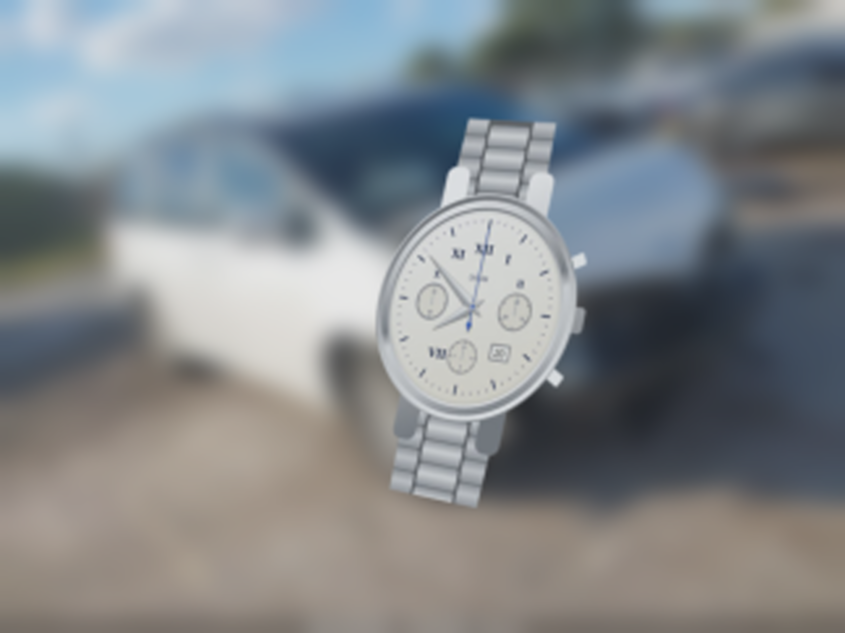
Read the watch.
7:51
